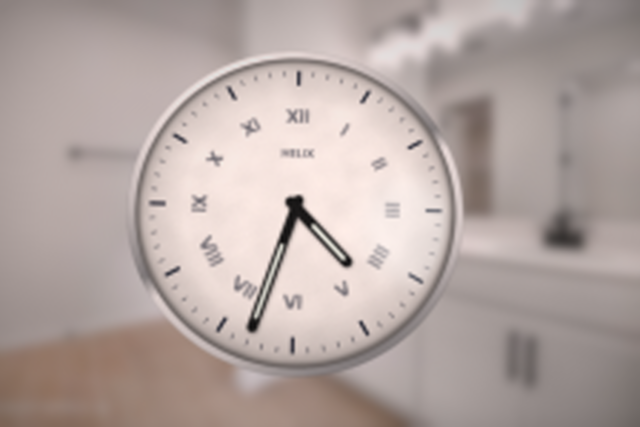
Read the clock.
4:33
